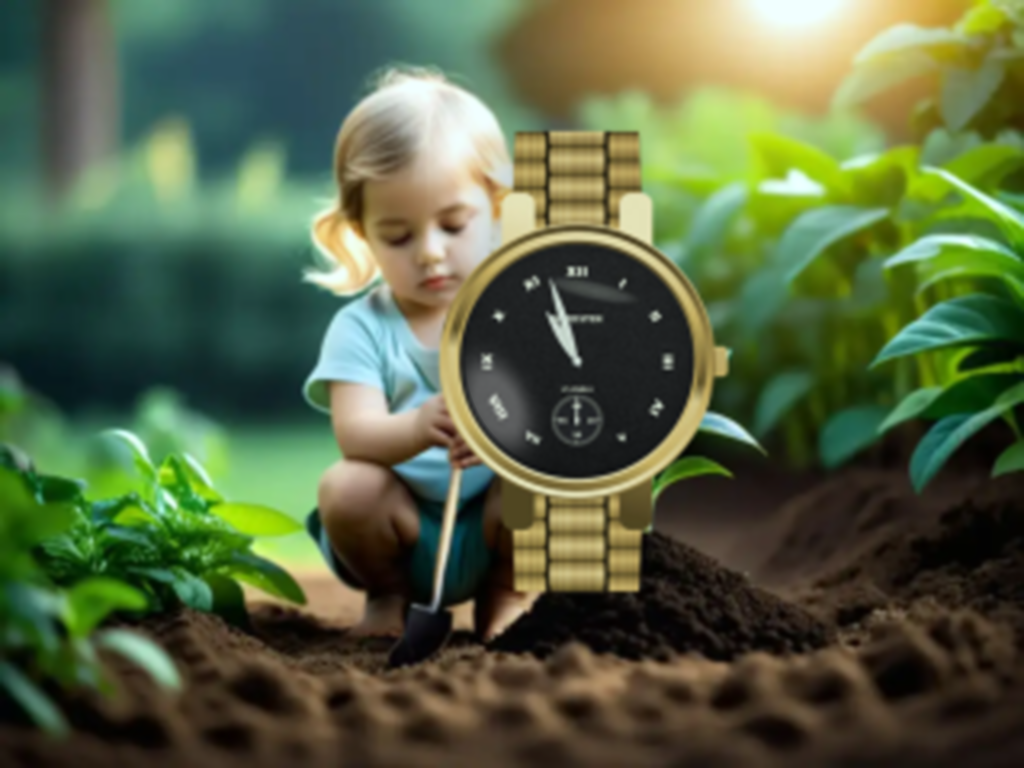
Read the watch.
10:57
